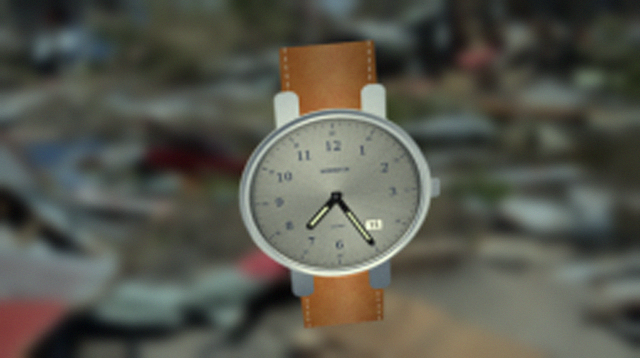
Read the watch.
7:25
